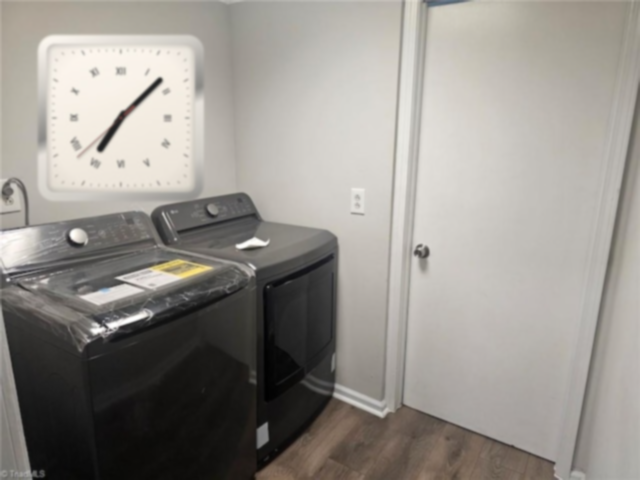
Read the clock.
7:07:38
